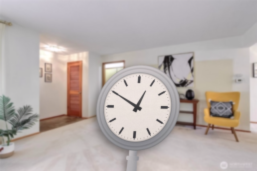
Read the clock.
12:50
